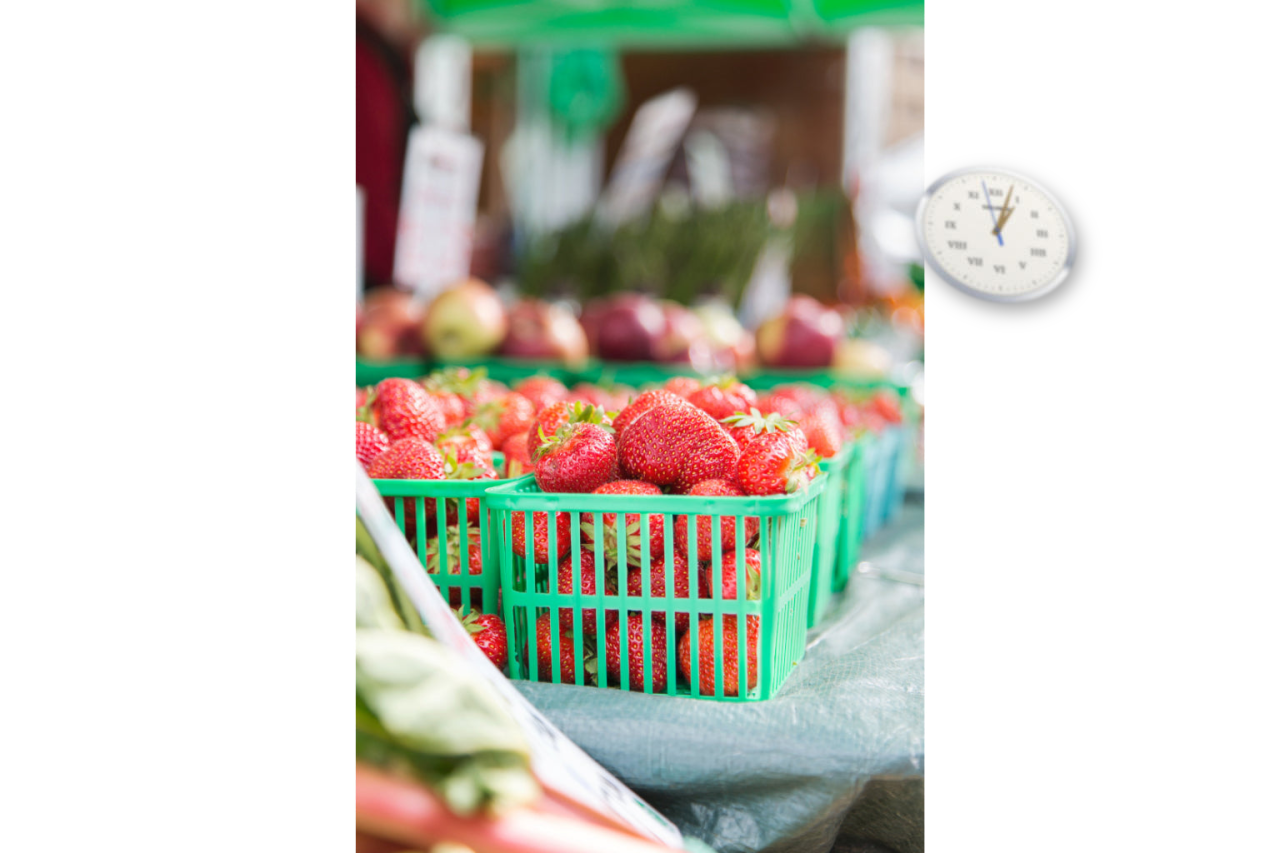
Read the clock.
1:02:58
